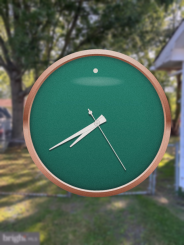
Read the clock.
7:40:25
